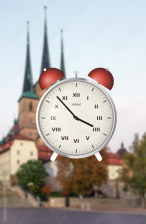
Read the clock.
3:53
